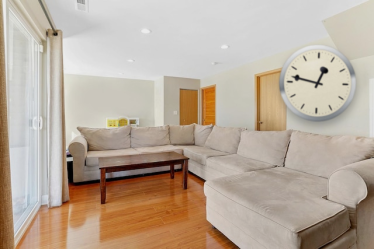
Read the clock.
12:47
